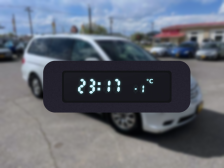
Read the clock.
23:17
